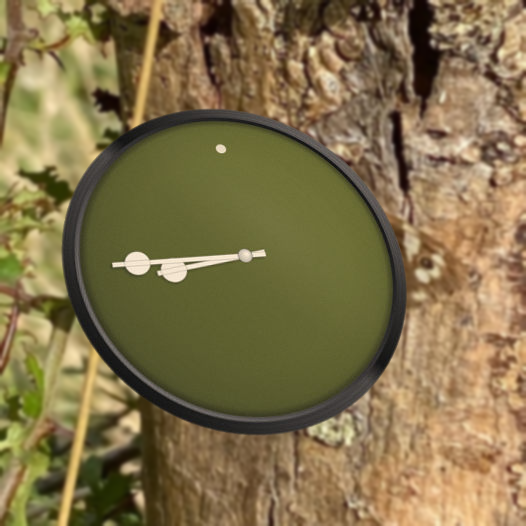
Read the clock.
8:45
